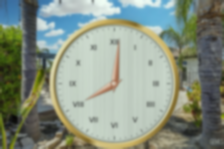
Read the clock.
8:01
